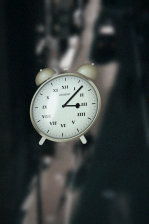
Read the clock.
3:07
